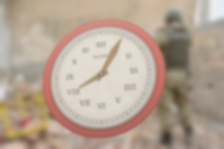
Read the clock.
8:05
